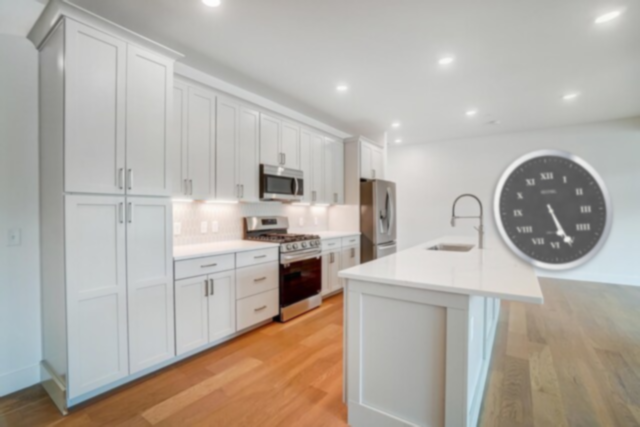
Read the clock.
5:26
